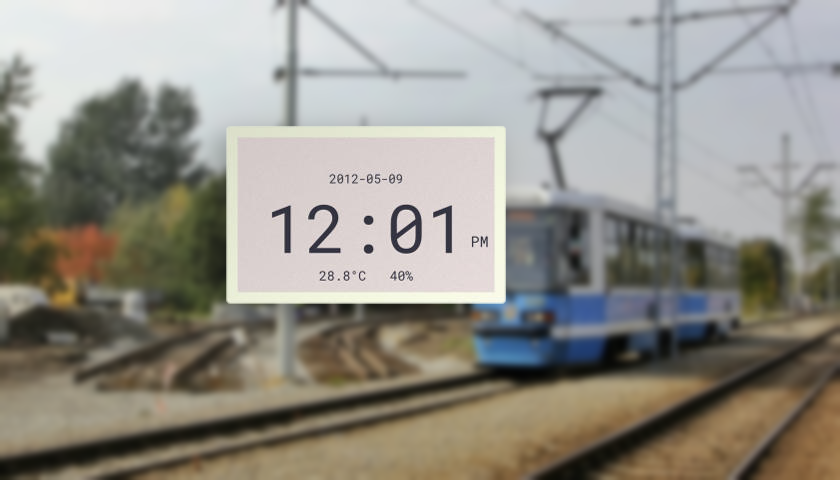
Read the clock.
12:01
